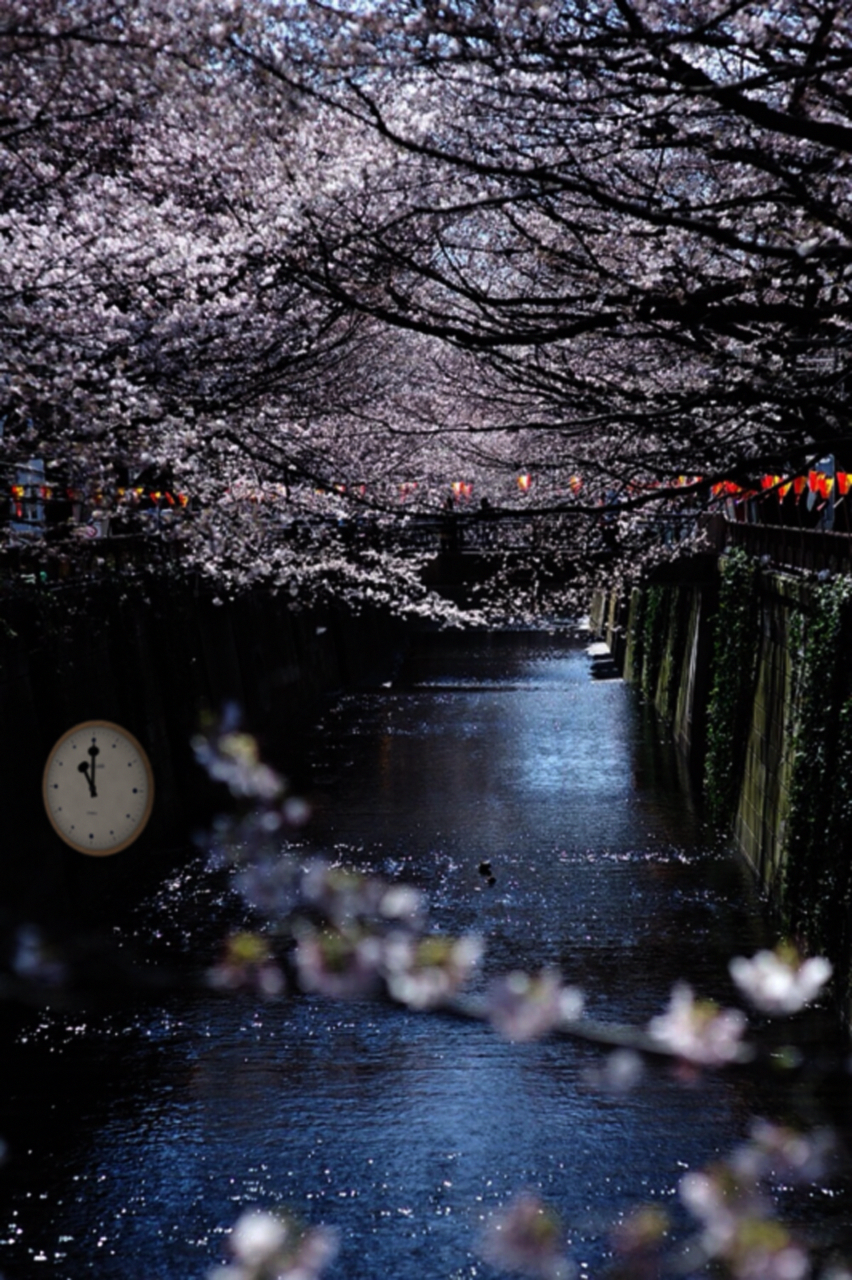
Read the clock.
11:00
